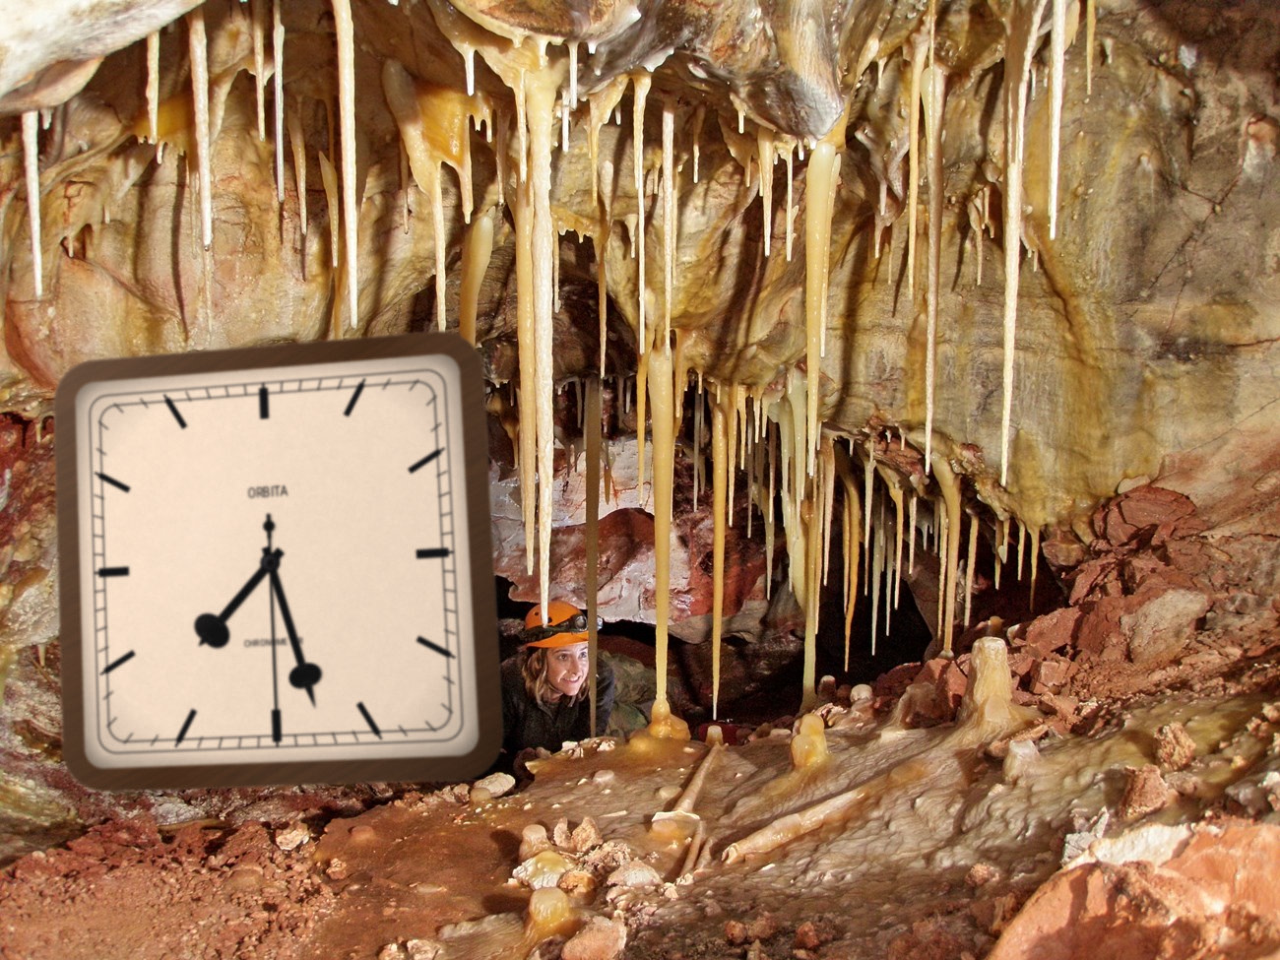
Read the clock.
7:27:30
